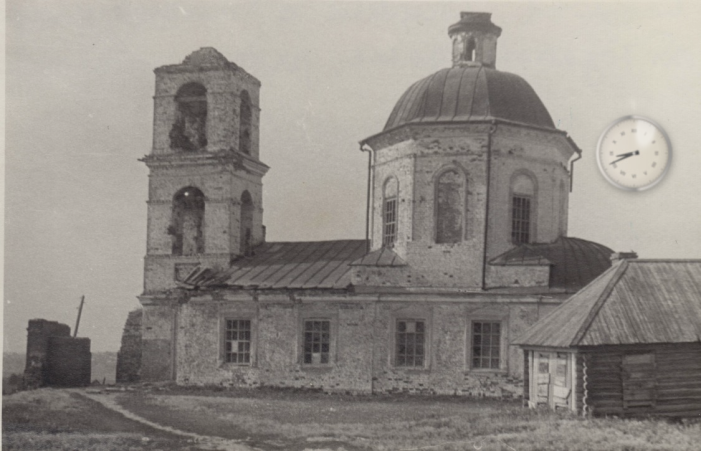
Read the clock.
8:41
